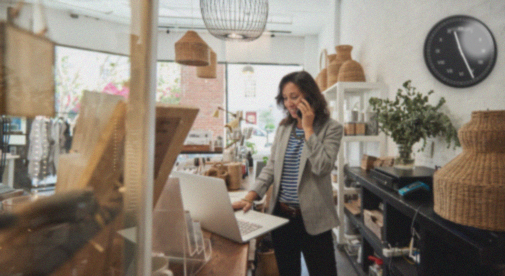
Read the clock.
11:26
